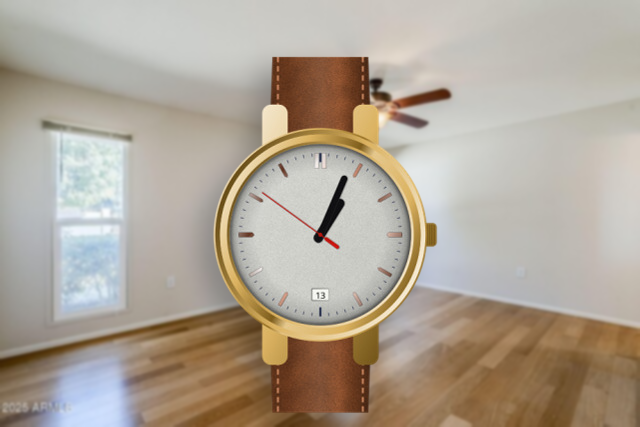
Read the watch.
1:03:51
